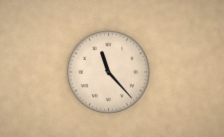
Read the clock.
11:23
